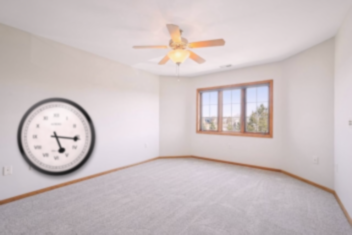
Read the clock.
5:16
